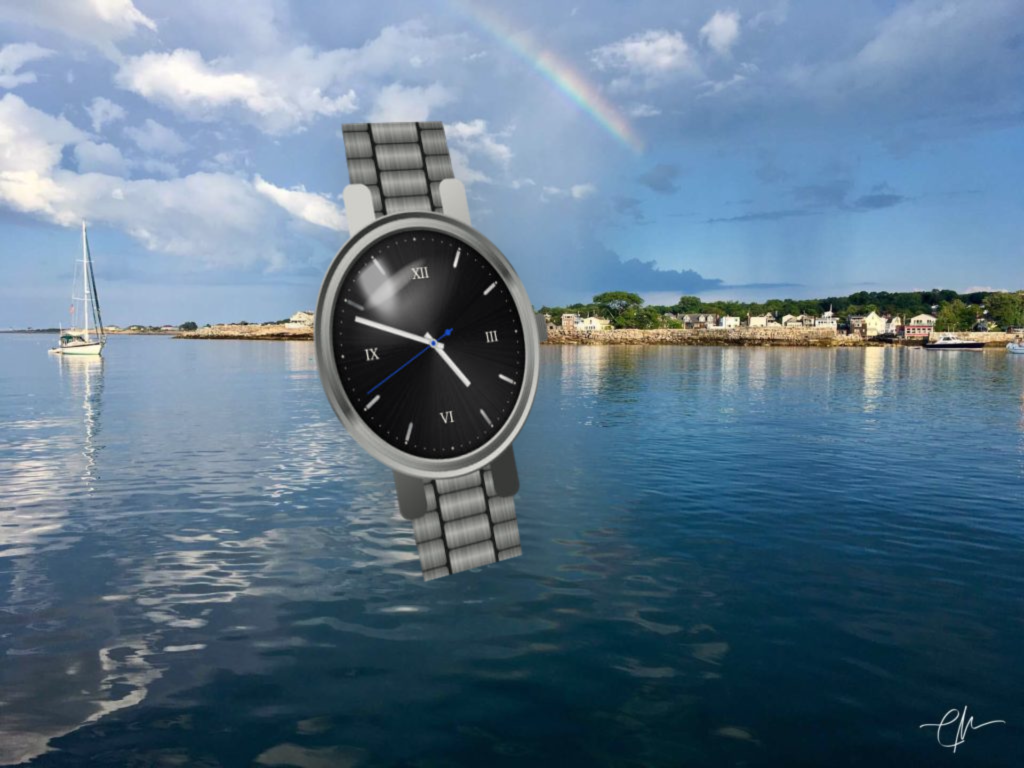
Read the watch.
4:48:41
